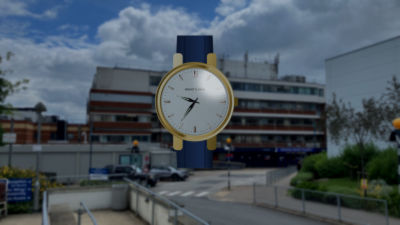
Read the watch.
9:36
